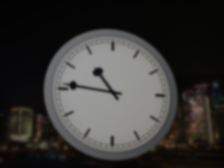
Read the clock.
10:46
